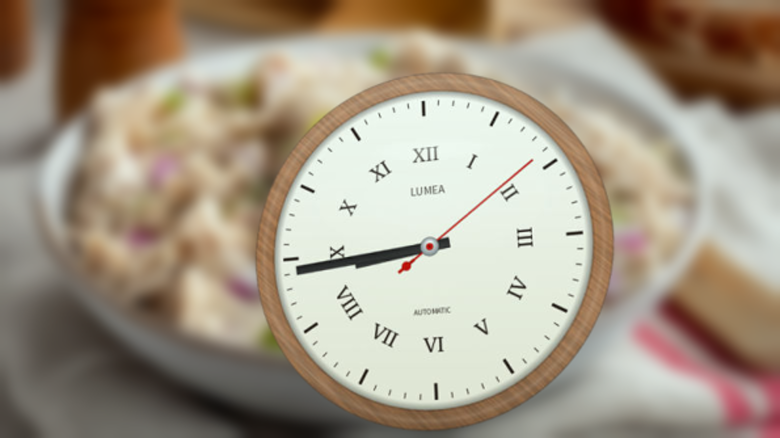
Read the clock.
8:44:09
